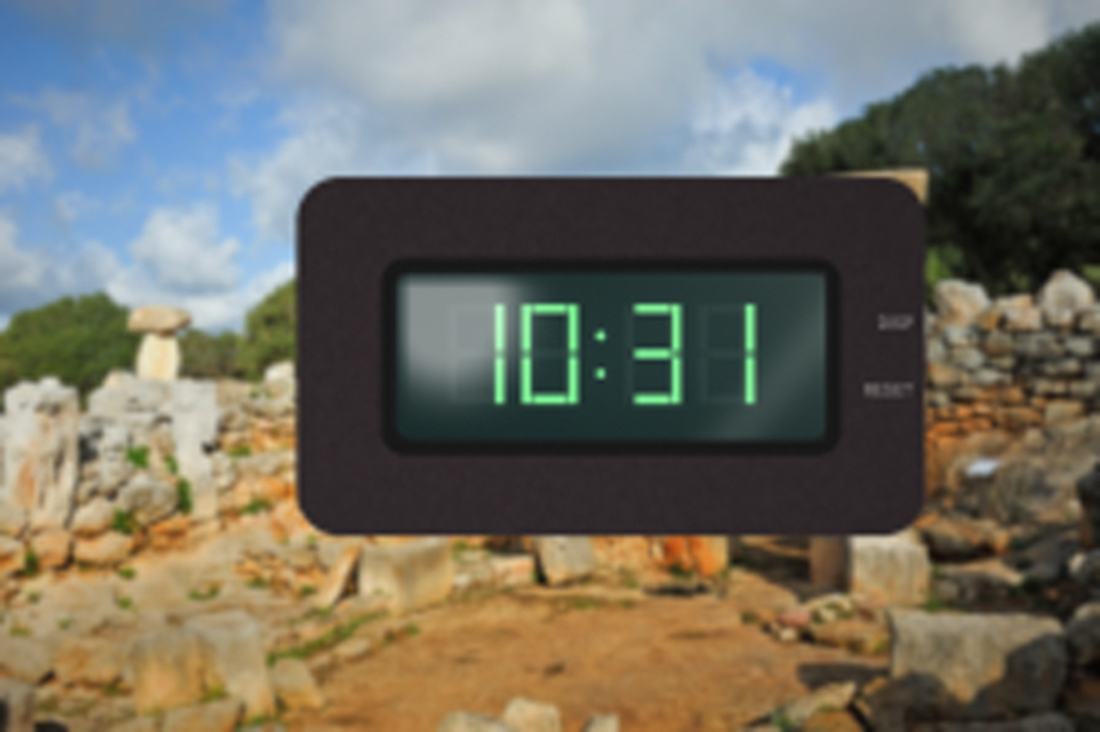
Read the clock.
10:31
